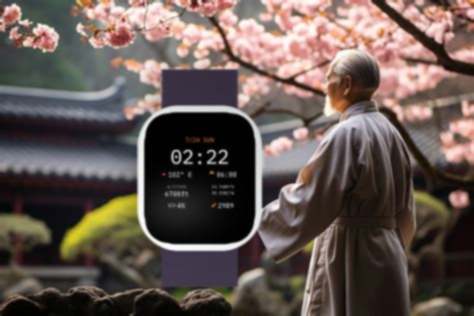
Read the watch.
2:22
